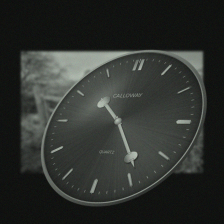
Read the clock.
10:24
